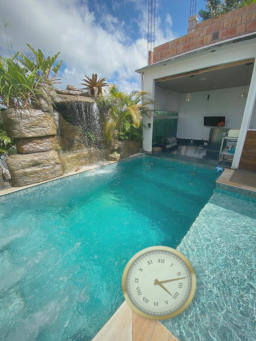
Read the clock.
4:12
